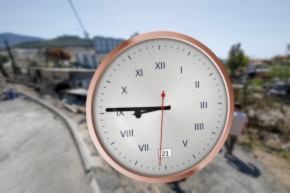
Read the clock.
8:45:31
